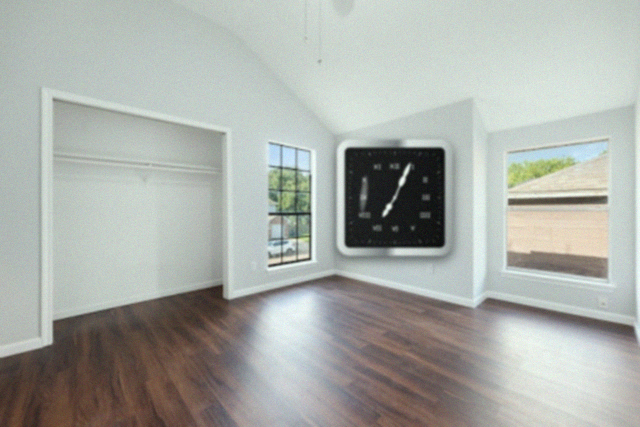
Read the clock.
7:04
